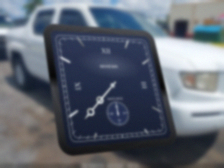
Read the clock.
7:38
